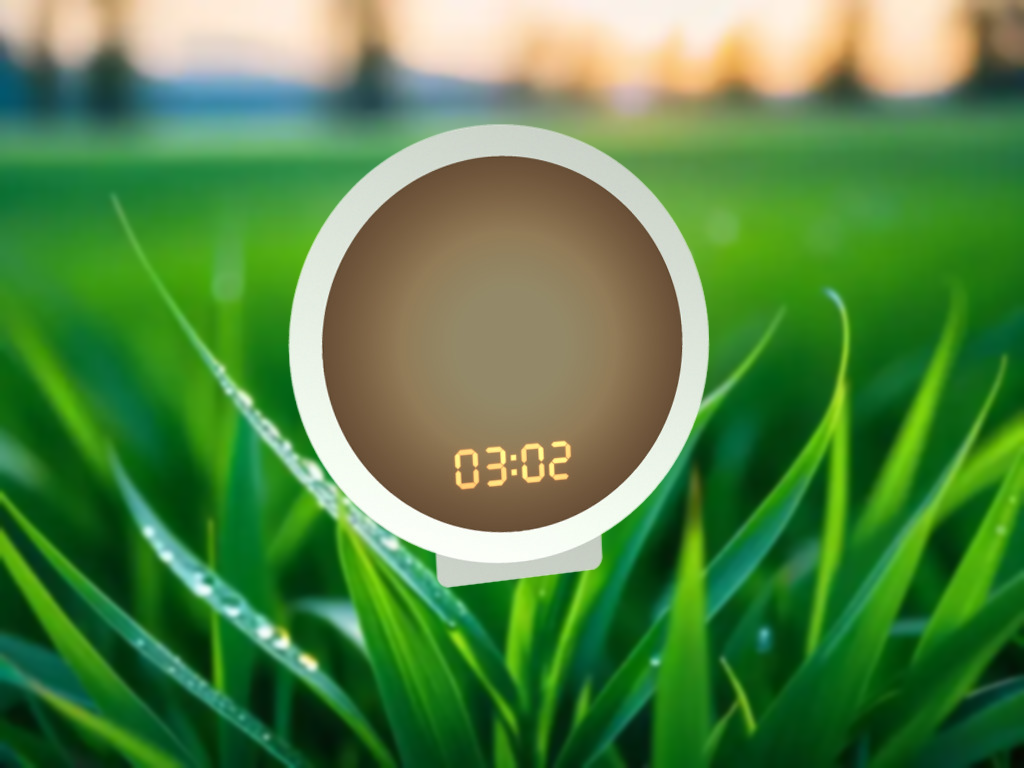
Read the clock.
3:02
